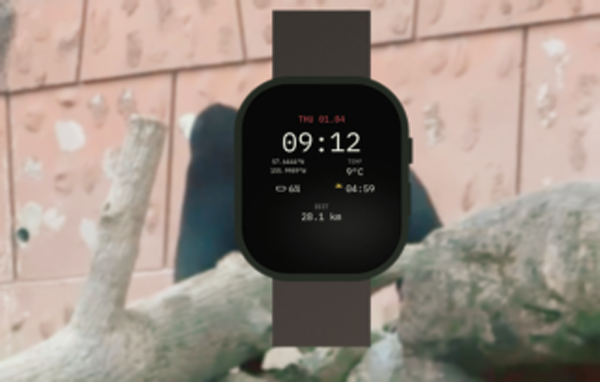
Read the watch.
9:12
